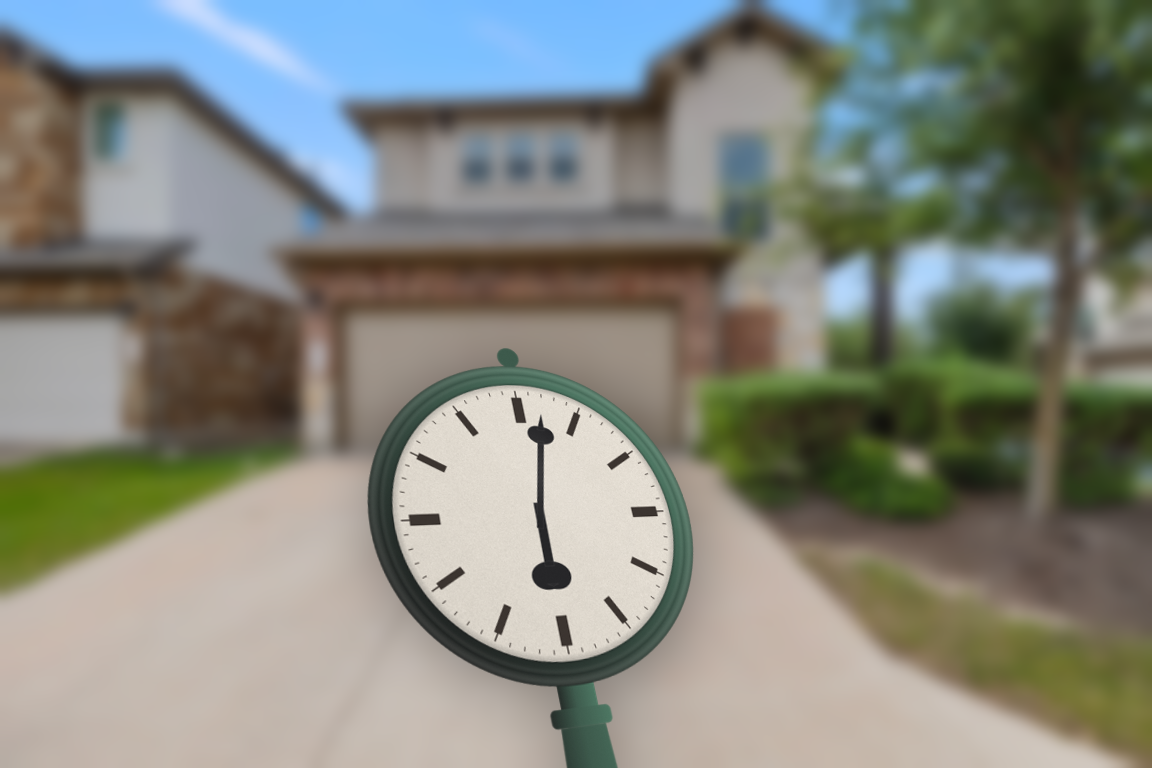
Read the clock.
6:02
